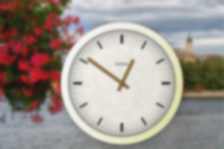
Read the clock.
12:51
